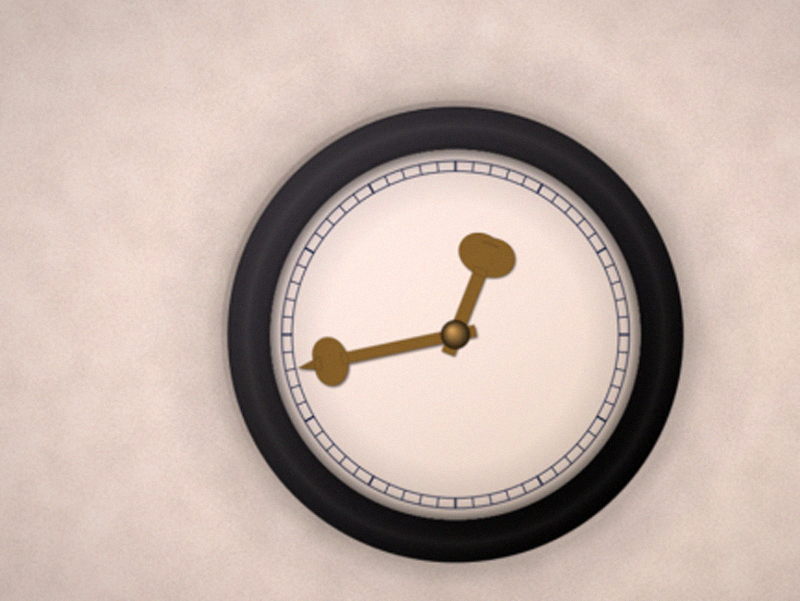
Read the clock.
12:43
